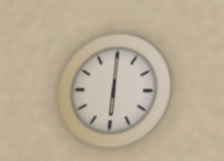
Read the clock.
6:00
